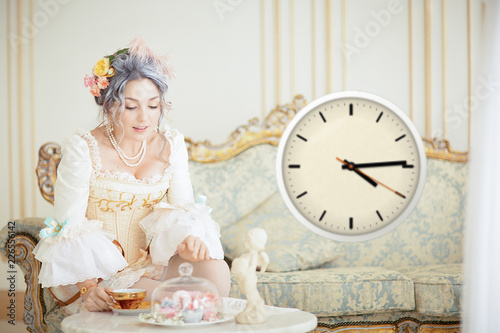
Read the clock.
4:14:20
